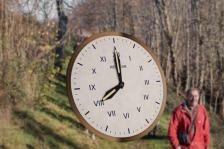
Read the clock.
8:00
